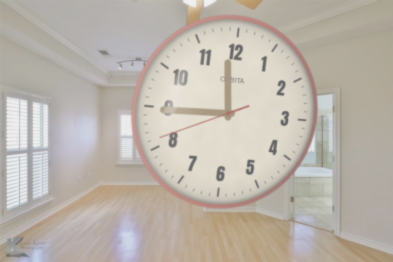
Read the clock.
11:44:41
